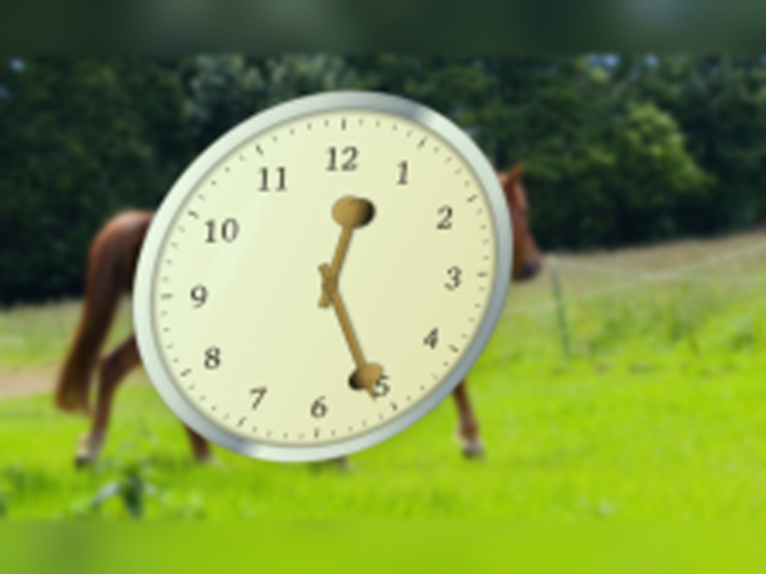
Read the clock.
12:26
